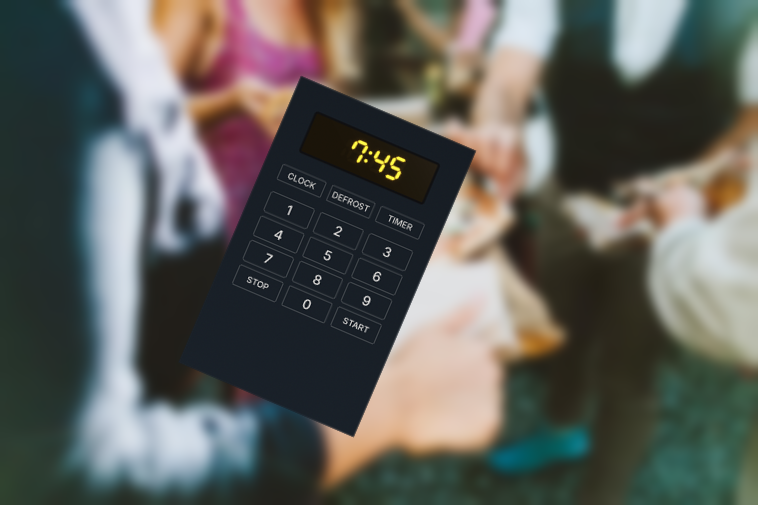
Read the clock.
7:45
